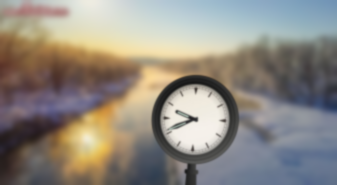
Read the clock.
9:41
